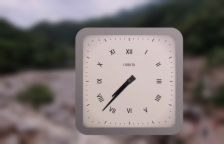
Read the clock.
7:37
